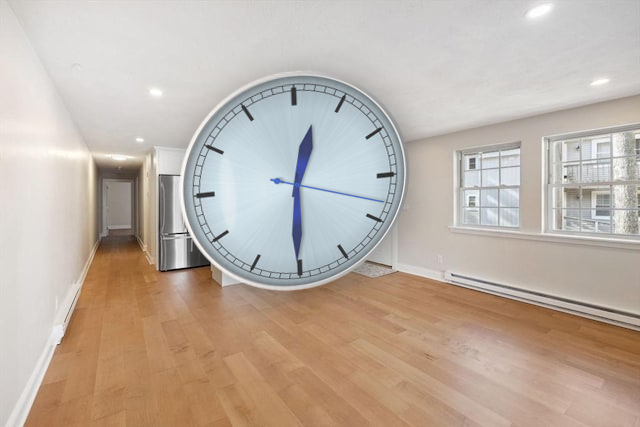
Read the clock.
12:30:18
